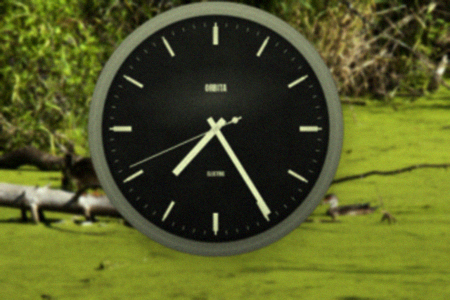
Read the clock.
7:24:41
